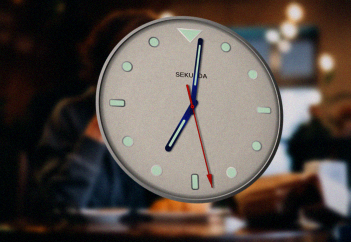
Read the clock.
7:01:28
